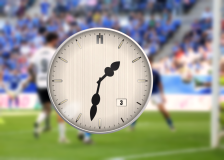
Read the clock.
1:32
